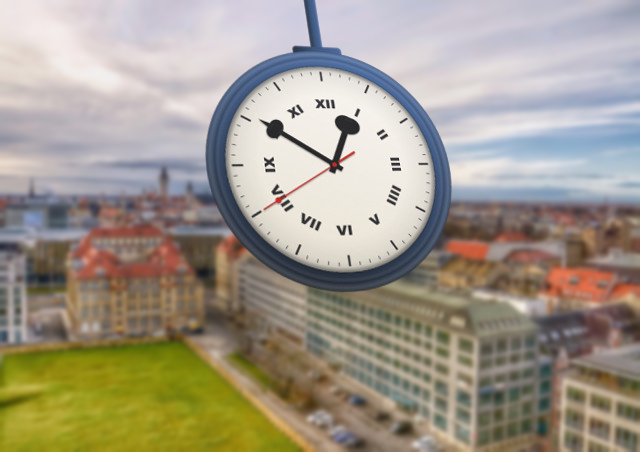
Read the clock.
12:50:40
